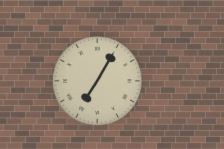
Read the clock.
7:05
